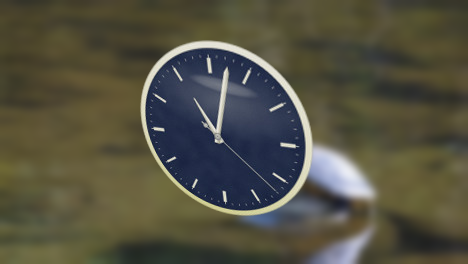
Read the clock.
11:02:22
